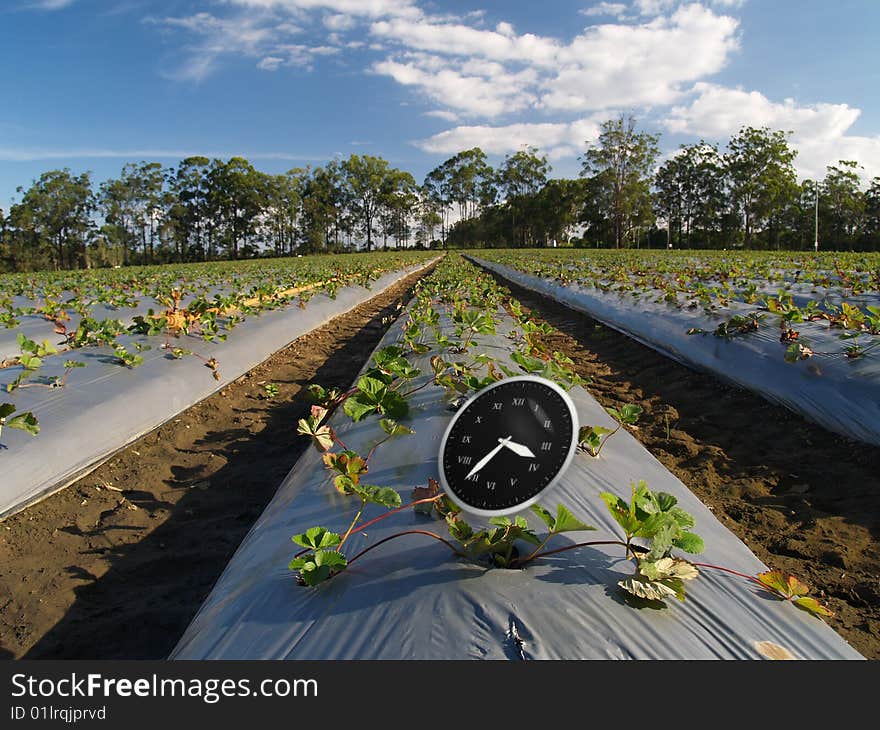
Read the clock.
3:36
